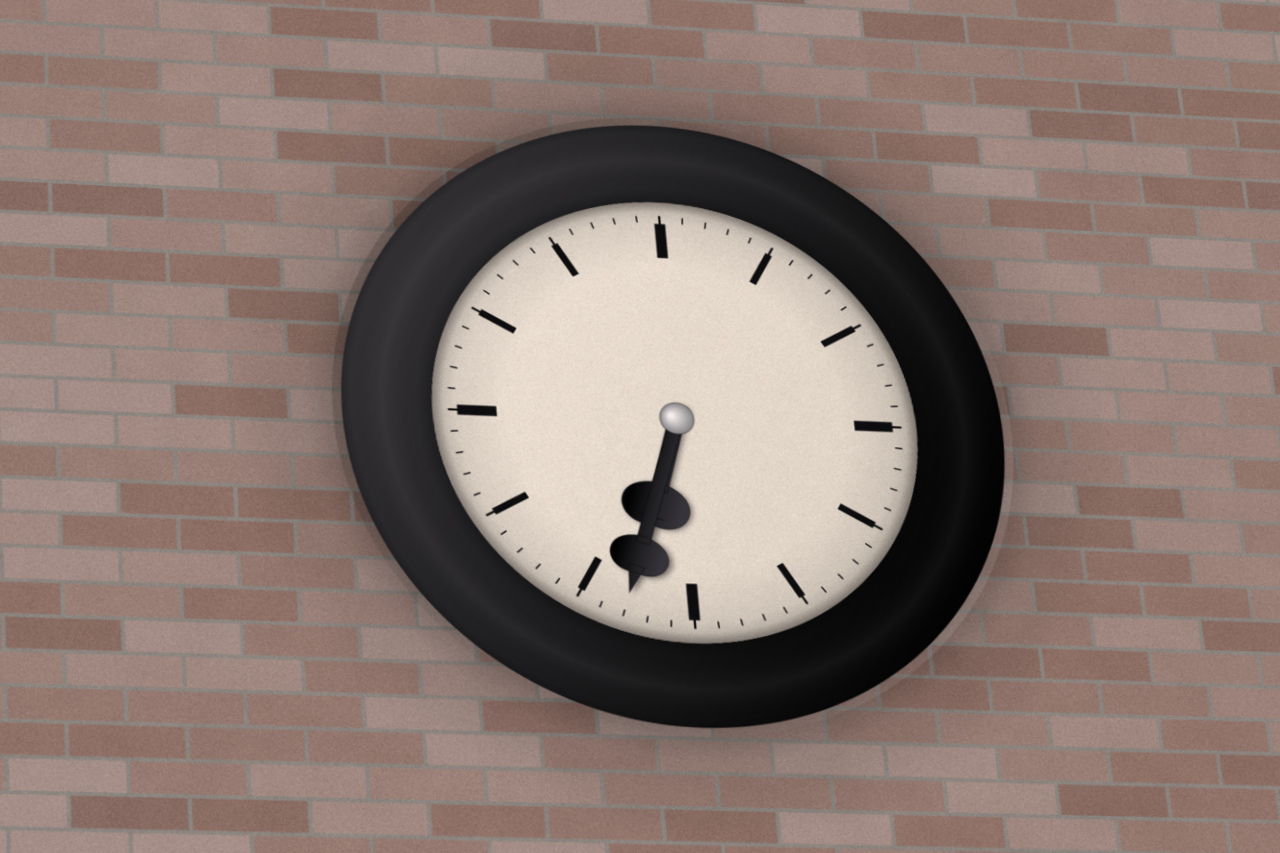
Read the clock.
6:33
